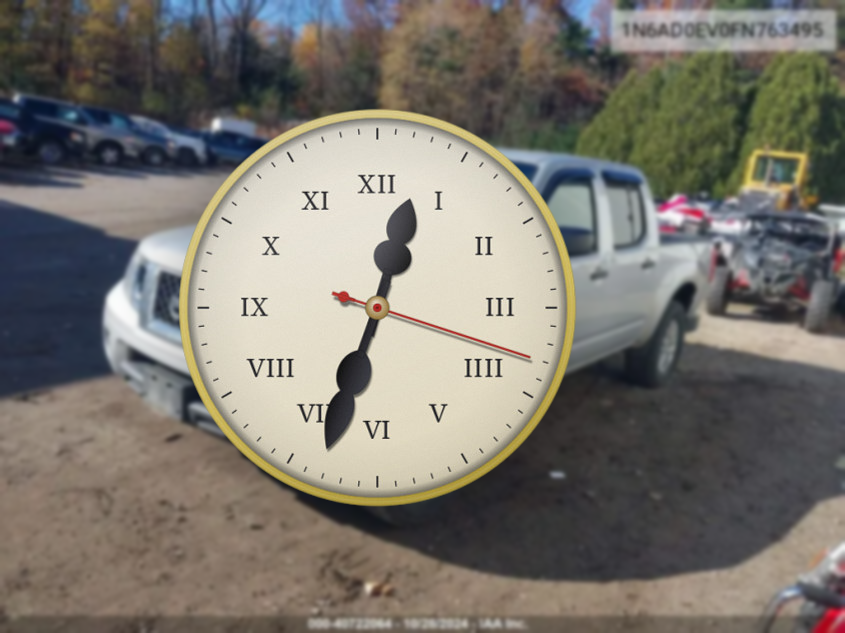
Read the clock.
12:33:18
